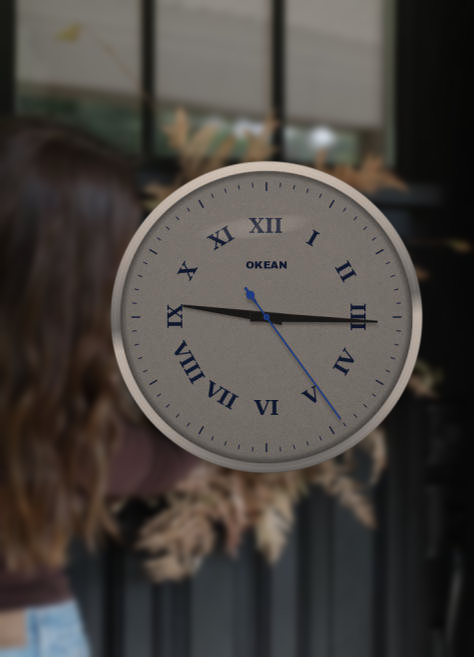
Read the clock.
9:15:24
